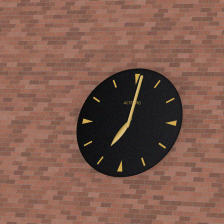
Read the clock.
7:01
